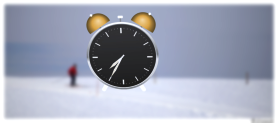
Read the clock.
7:35
